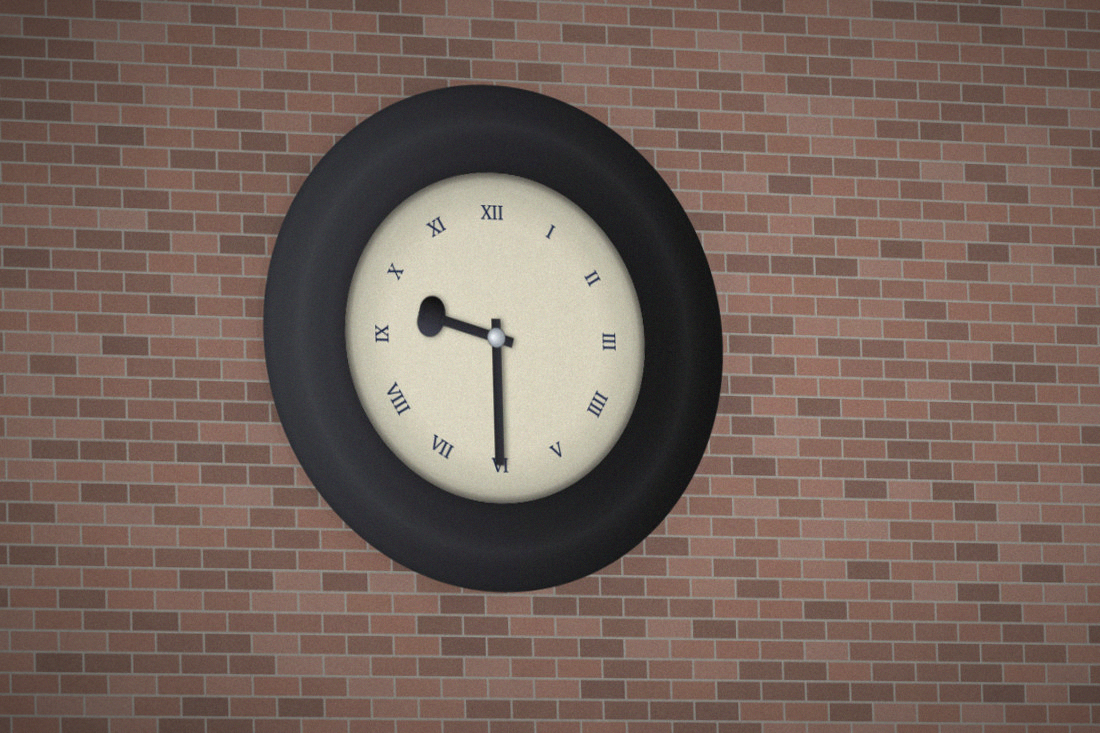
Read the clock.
9:30
